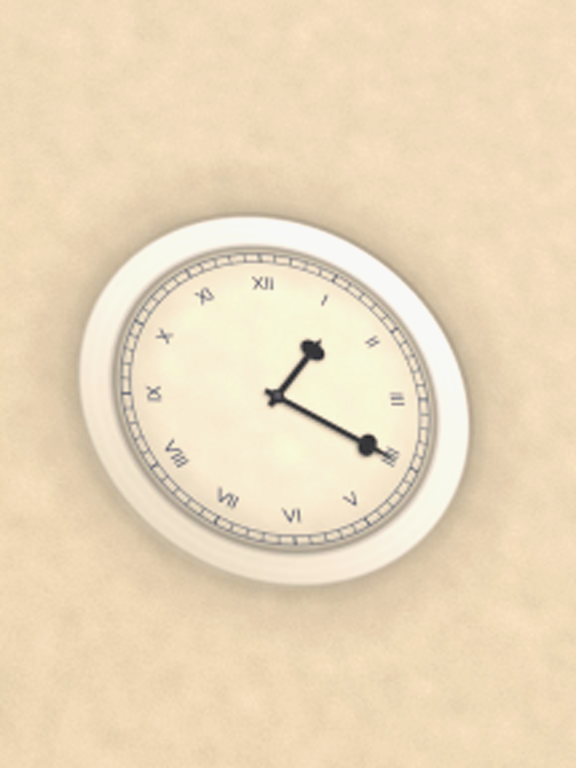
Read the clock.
1:20
